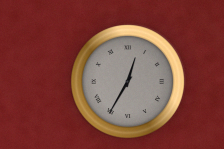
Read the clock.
12:35
